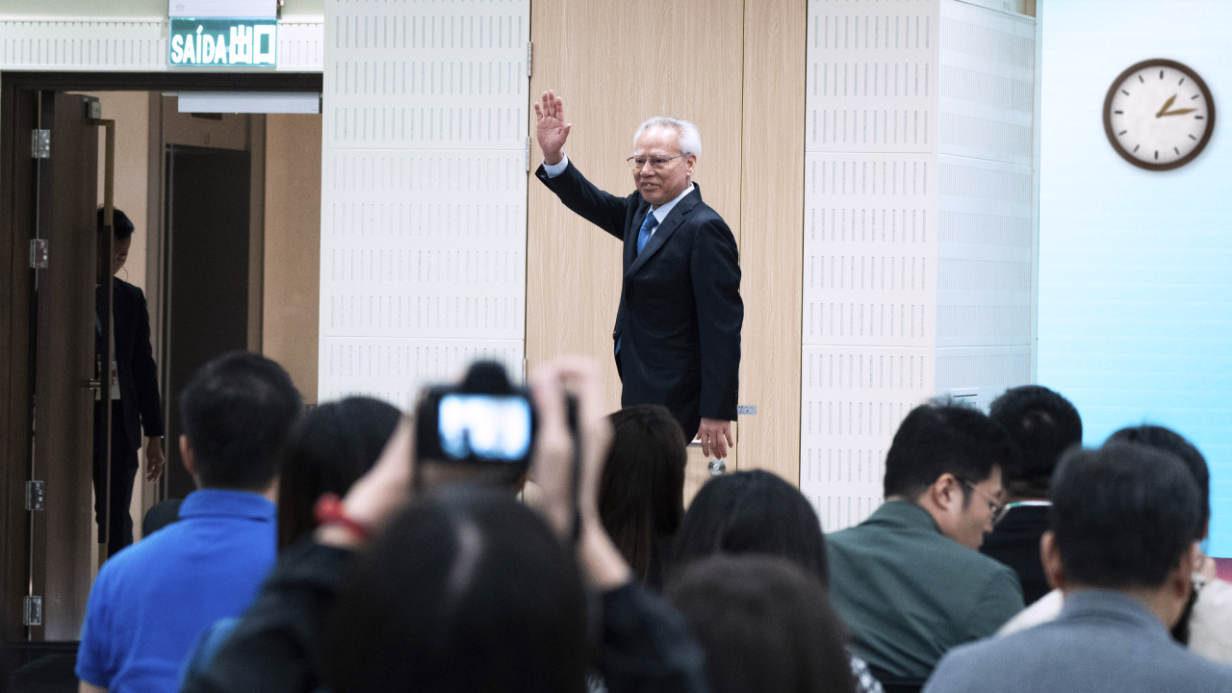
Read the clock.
1:13
